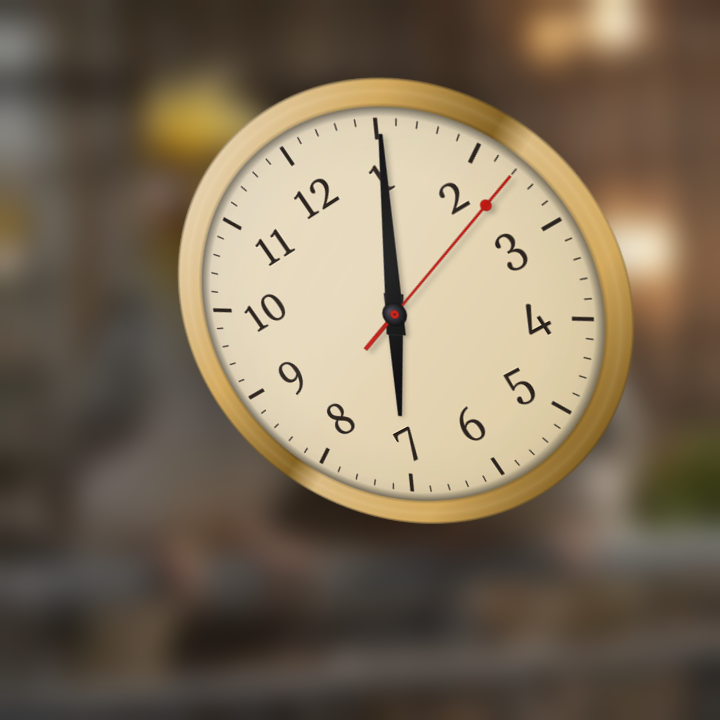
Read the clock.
7:05:12
